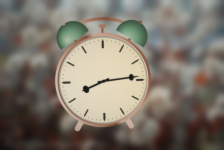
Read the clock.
8:14
